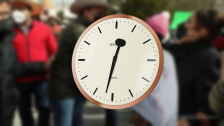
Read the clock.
12:32
